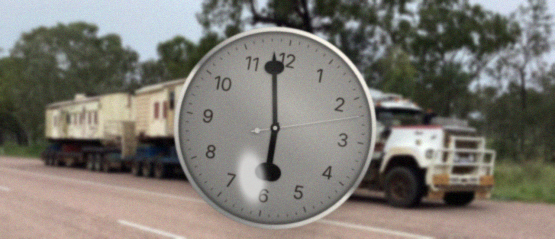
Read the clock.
5:58:12
